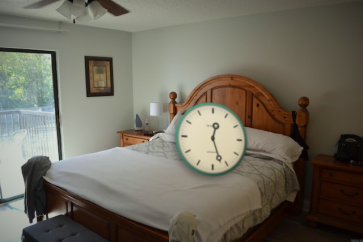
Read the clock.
12:27
